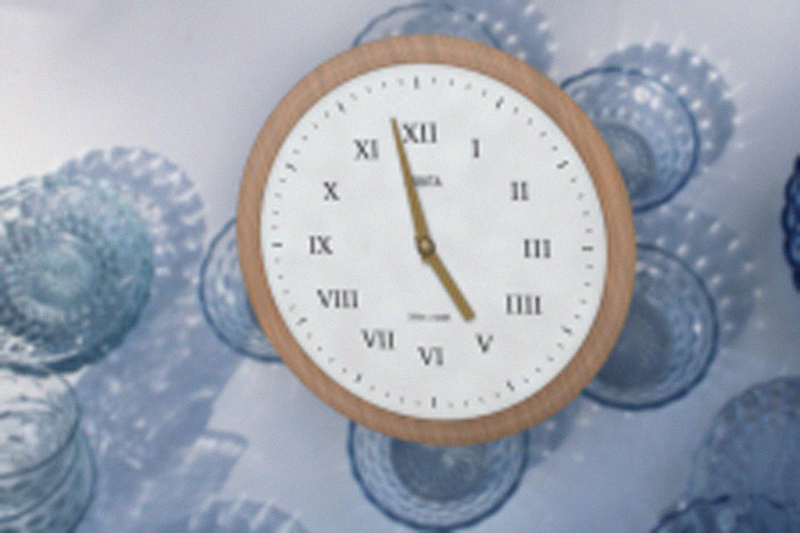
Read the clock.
4:58
